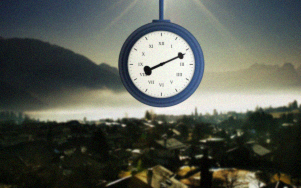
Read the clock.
8:11
